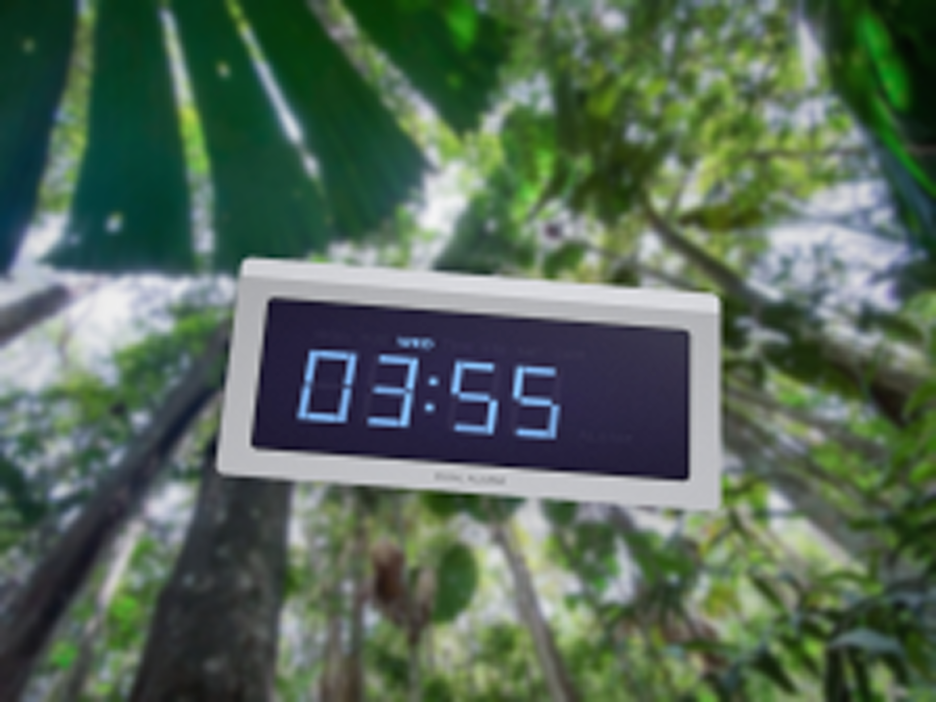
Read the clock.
3:55
